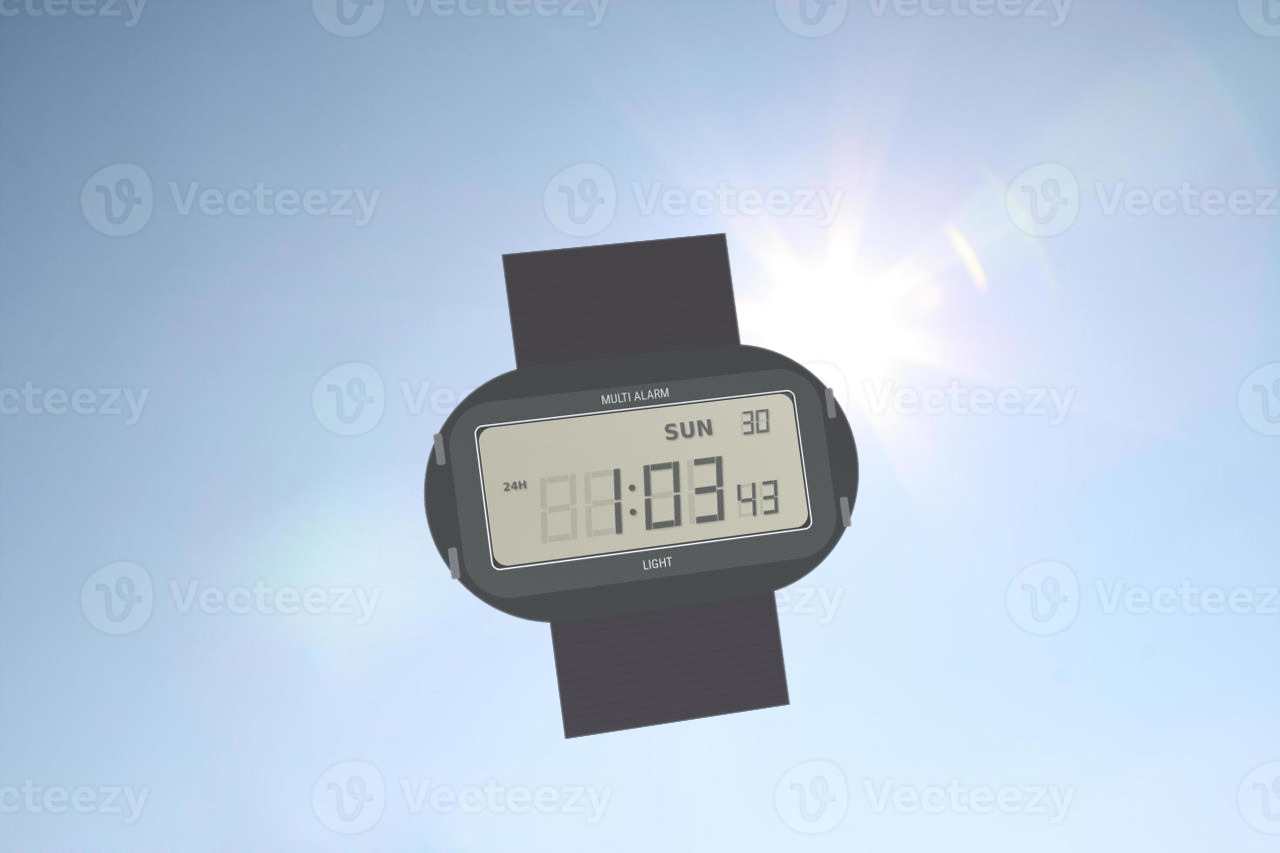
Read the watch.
1:03:43
